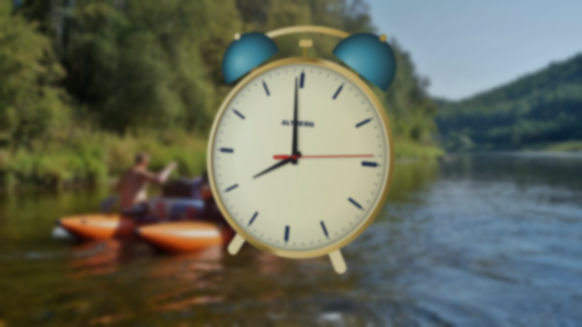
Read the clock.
7:59:14
